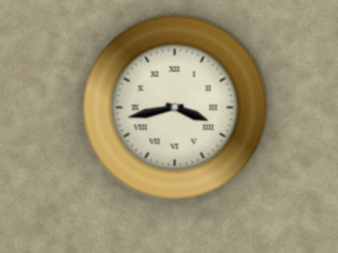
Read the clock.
3:43
